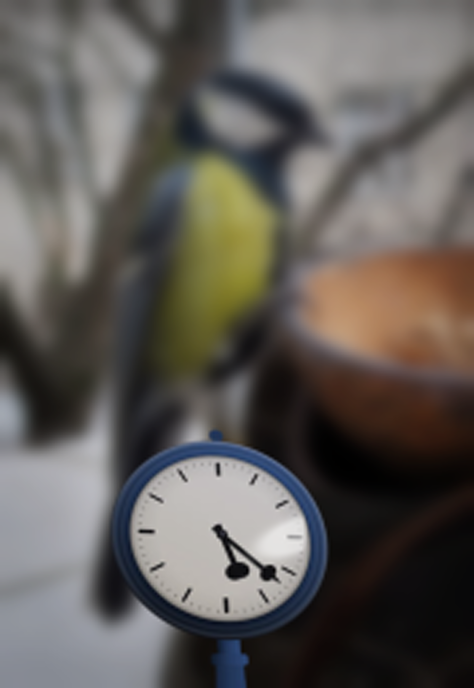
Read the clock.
5:22
